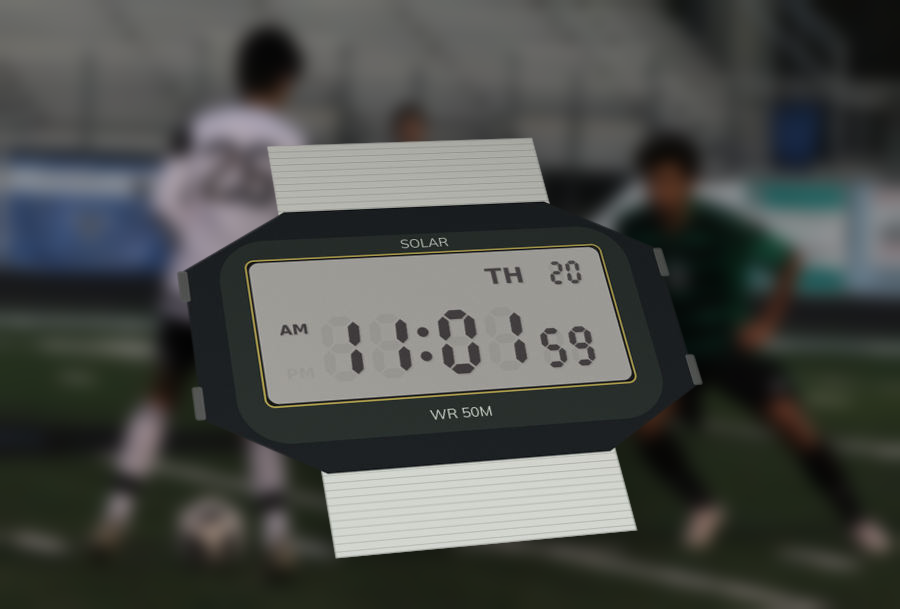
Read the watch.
11:01:59
